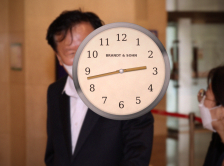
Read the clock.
2:43
